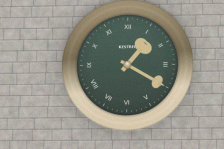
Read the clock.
1:20
